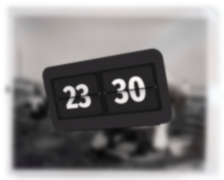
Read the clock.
23:30
